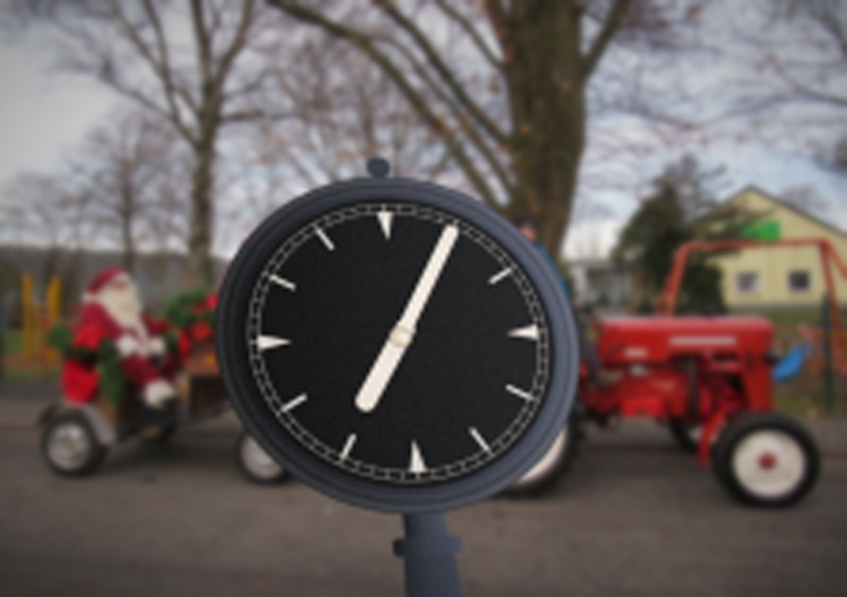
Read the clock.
7:05
